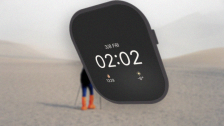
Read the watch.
2:02
